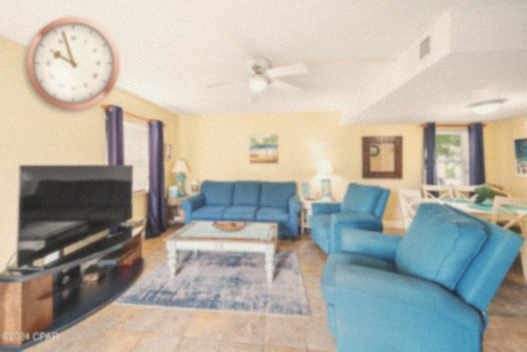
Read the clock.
9:57
